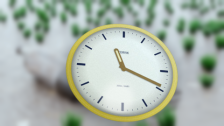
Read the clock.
11:19
